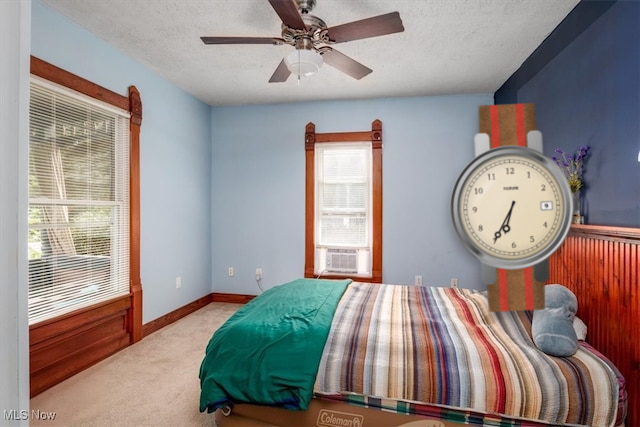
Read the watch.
6:35
